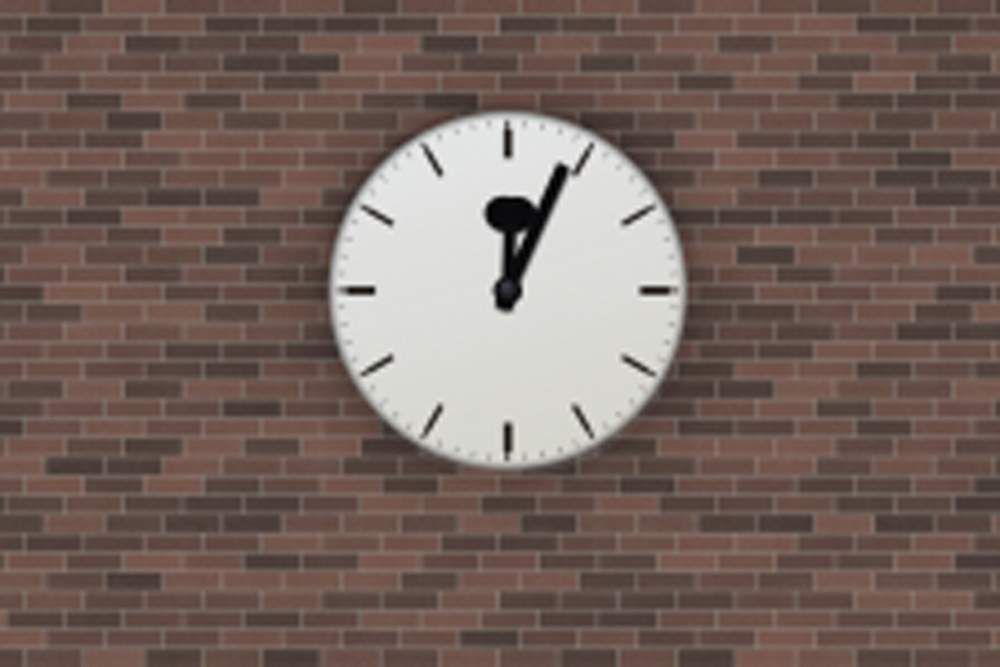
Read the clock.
12:04
